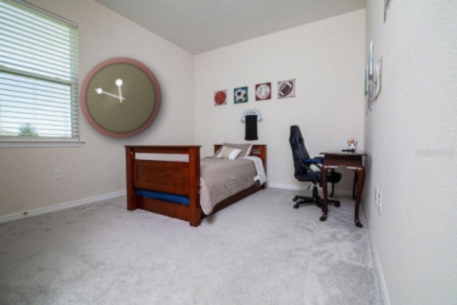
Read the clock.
11:48
